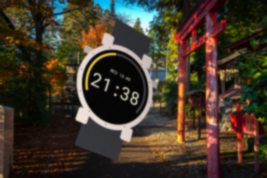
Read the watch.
21:38
